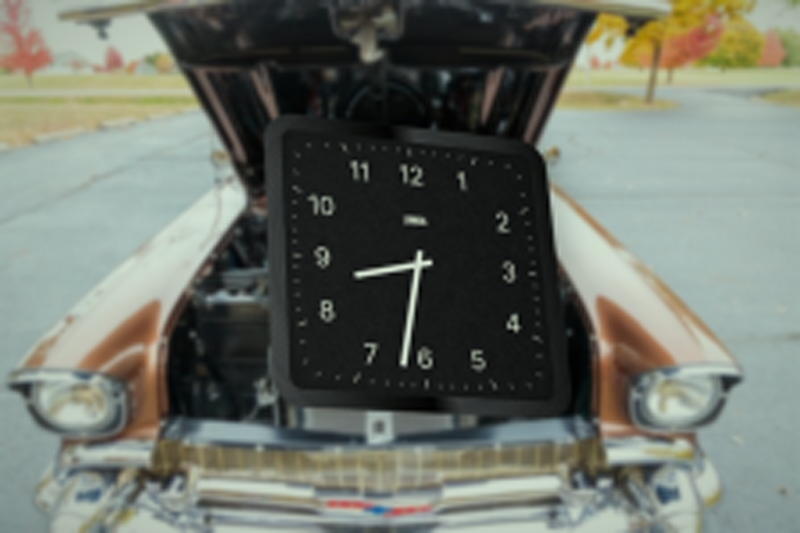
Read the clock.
8:32
